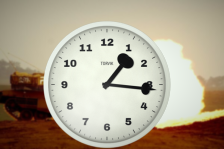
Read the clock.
1:16
